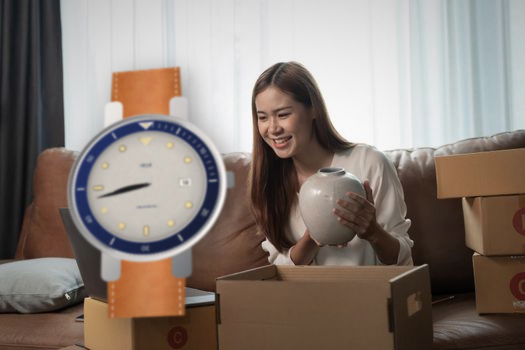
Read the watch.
8:43
